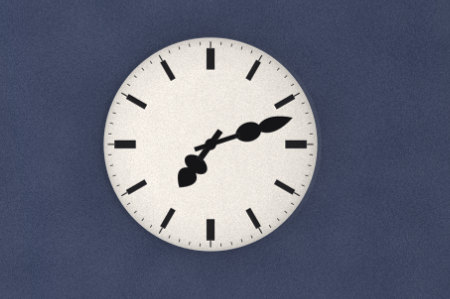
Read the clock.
7:12
